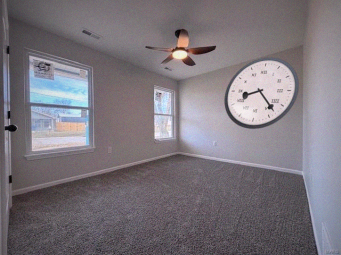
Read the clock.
8:23
